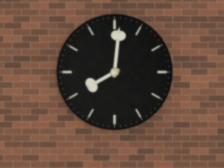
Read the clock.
8:01
